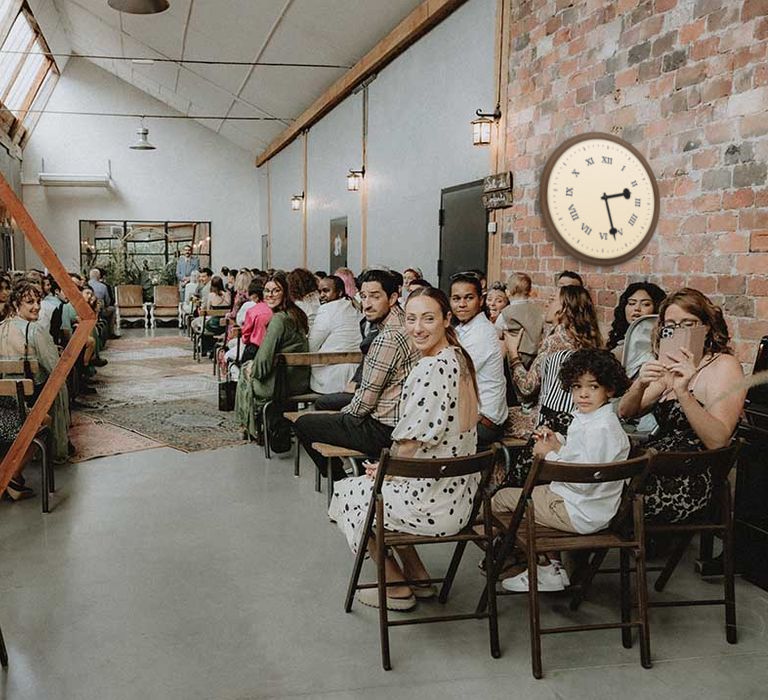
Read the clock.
2:27
